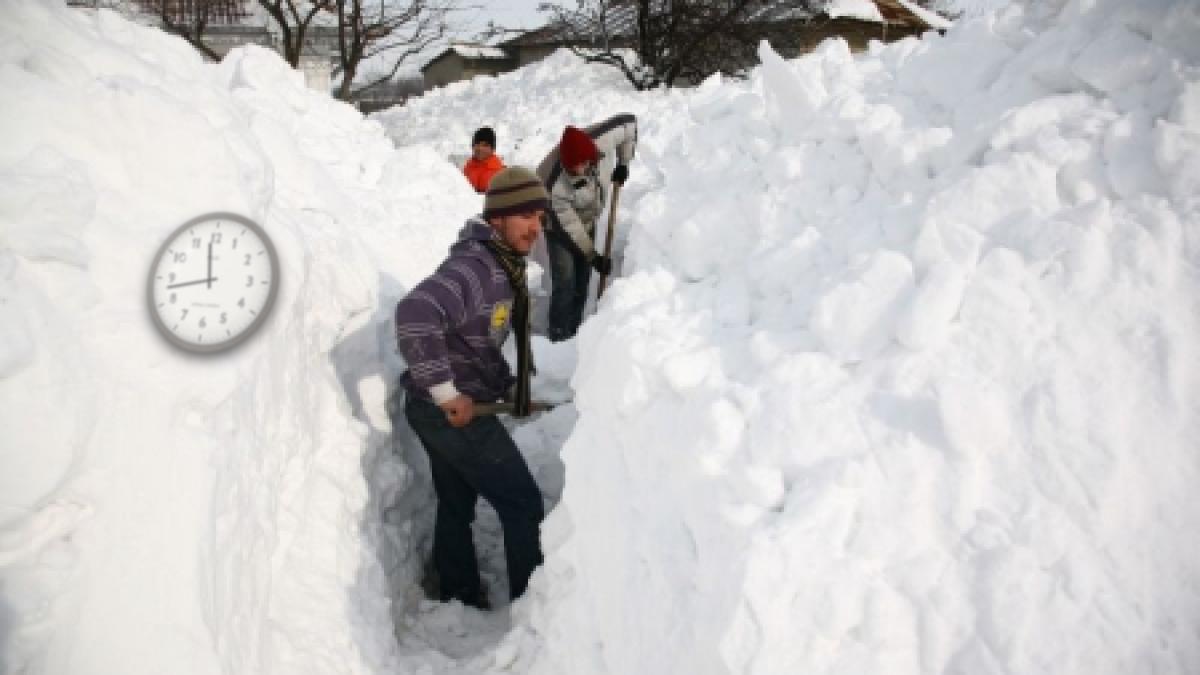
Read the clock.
11:43
